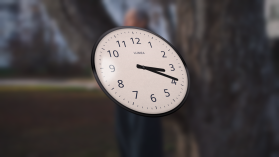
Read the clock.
3:19
